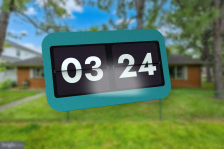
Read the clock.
3:24
